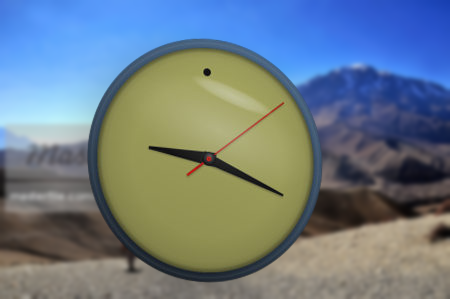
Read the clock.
9:19:09
